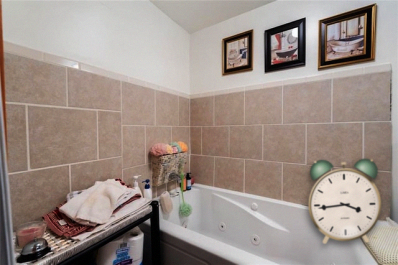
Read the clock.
3:44
